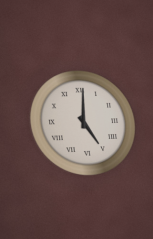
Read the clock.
5:01
